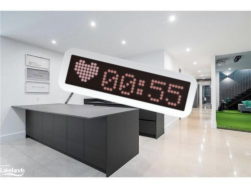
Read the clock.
0:55
